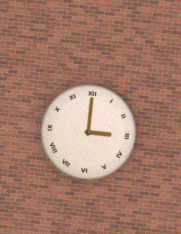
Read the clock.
3:00
